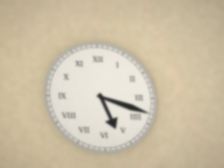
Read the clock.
5:18
